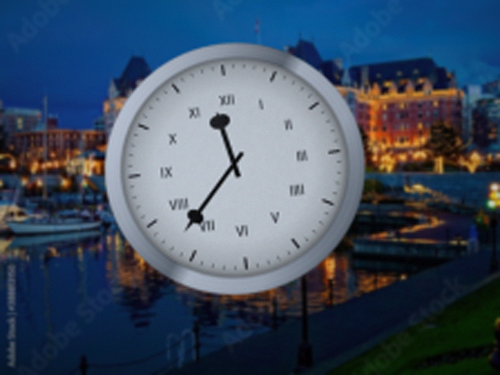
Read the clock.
11:37
